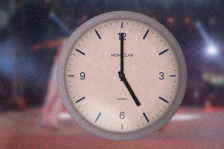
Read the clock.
5:00
